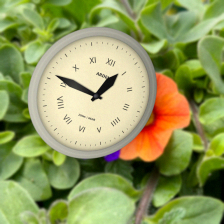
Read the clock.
12:46
